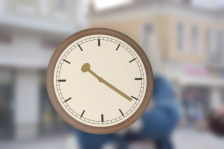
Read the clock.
10:21
